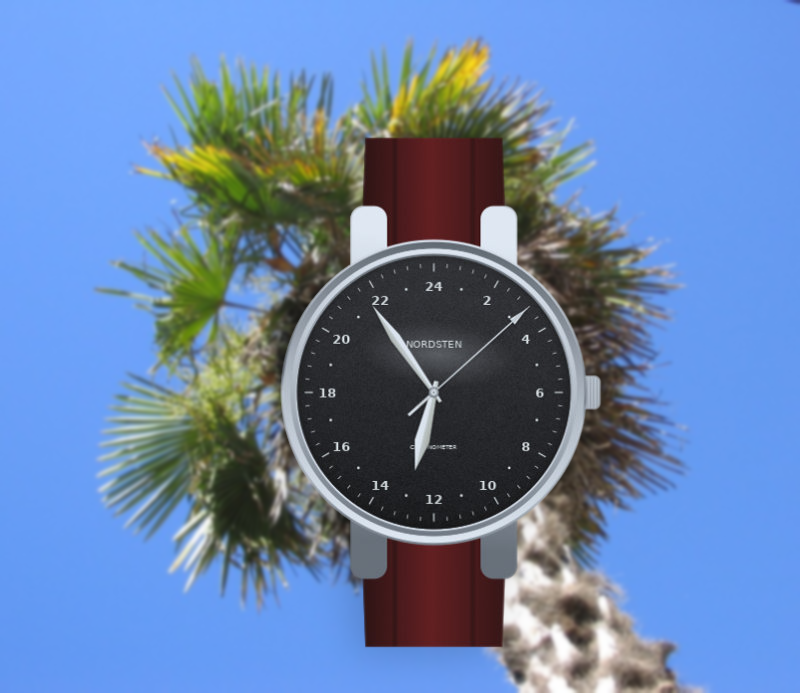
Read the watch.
12:54:08
